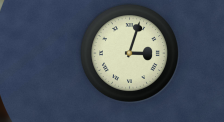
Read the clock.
3:03
